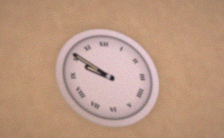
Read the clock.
9:51
